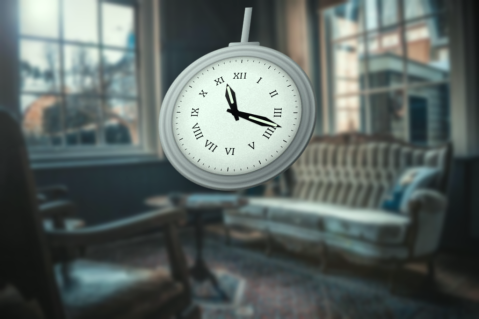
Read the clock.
11:18
